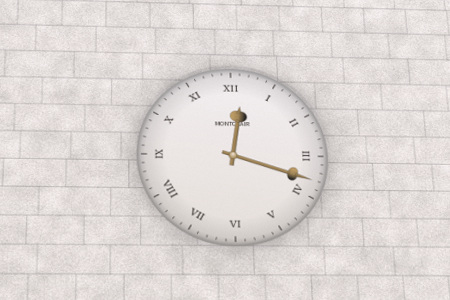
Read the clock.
12:18
